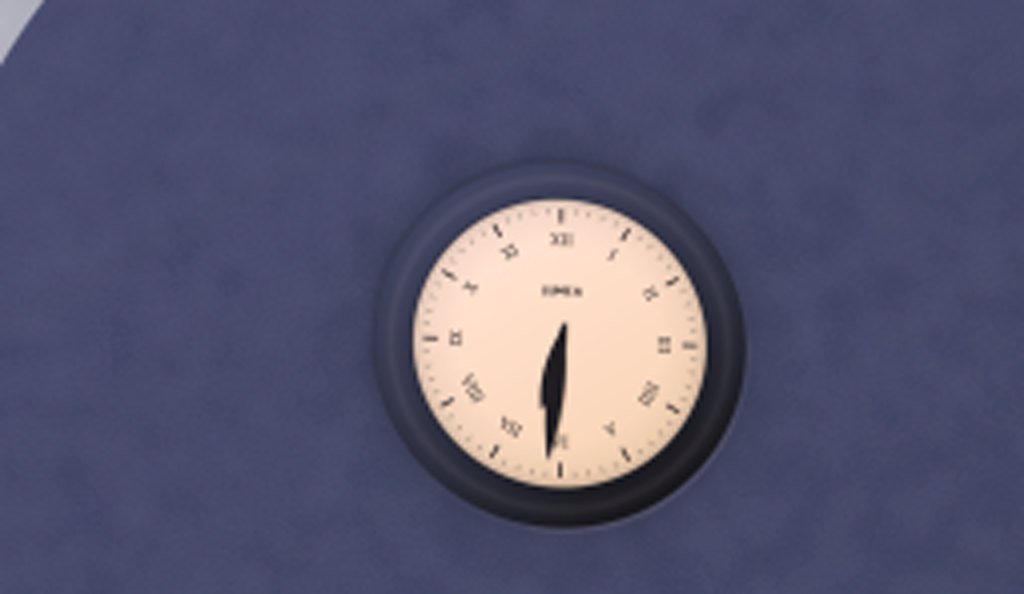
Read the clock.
6:31
